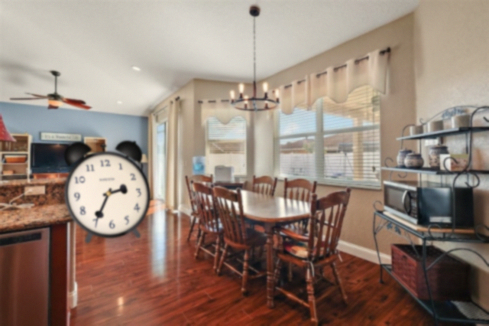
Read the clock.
2:35
